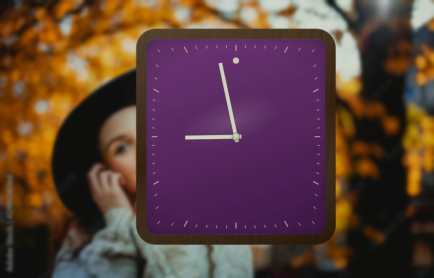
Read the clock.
8:58
